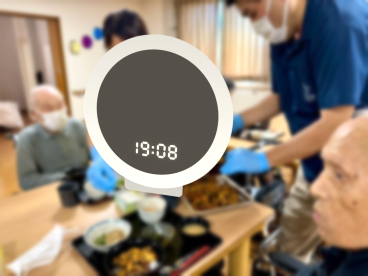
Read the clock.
19:08
